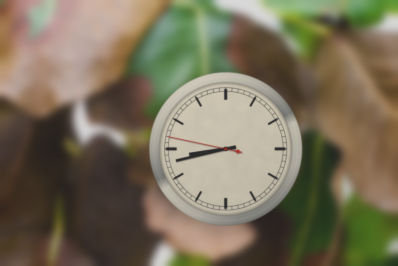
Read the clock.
8:42:47
